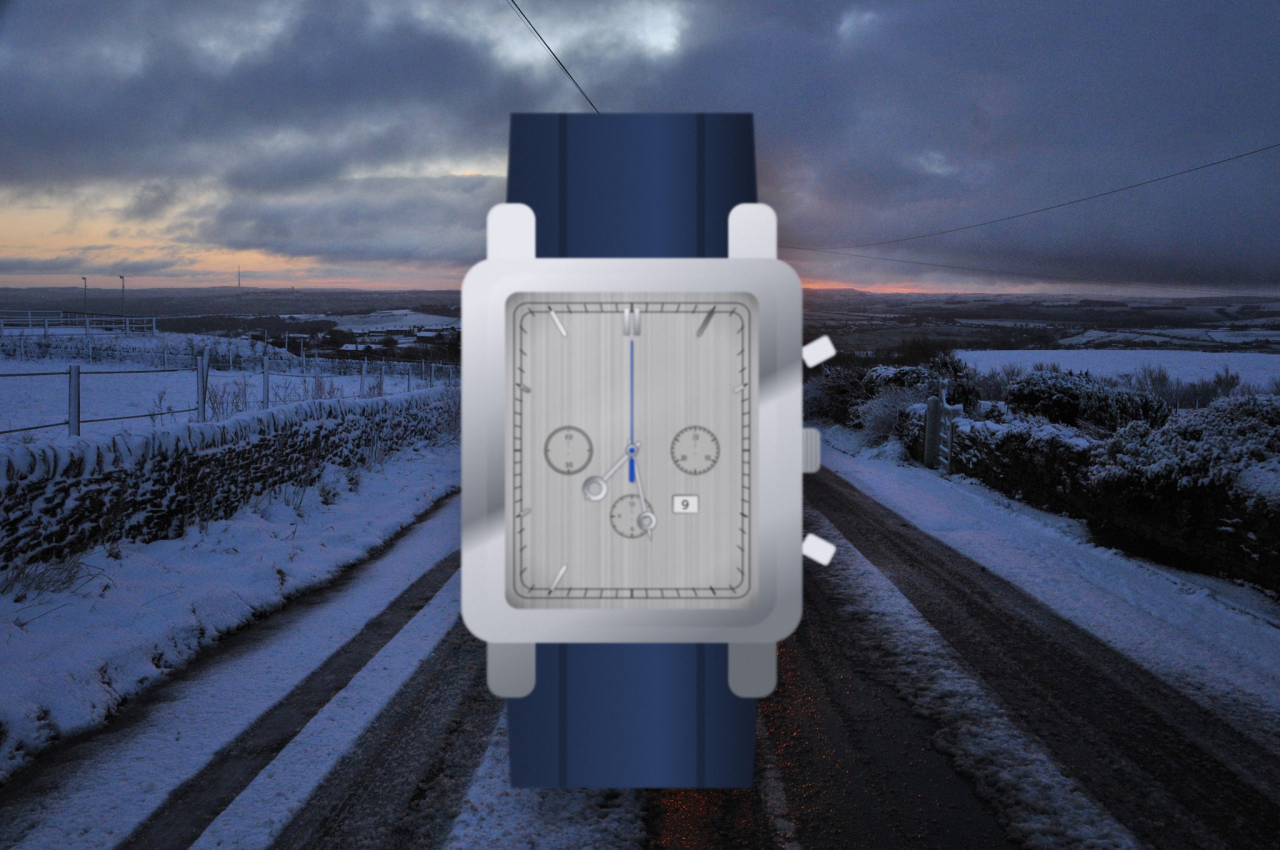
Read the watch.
7:28
